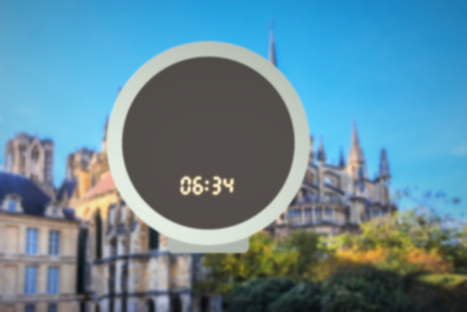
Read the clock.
6:34
